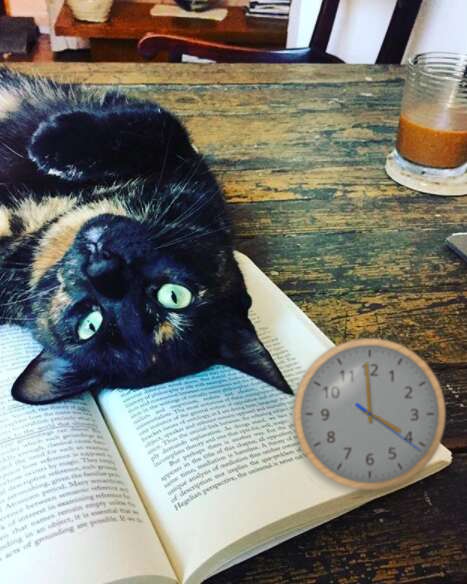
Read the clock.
3:59:21
